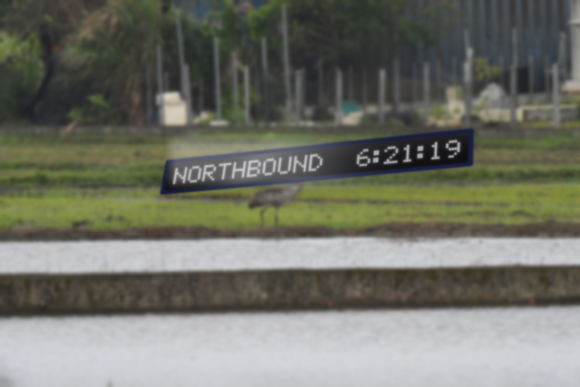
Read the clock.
6:21:19
